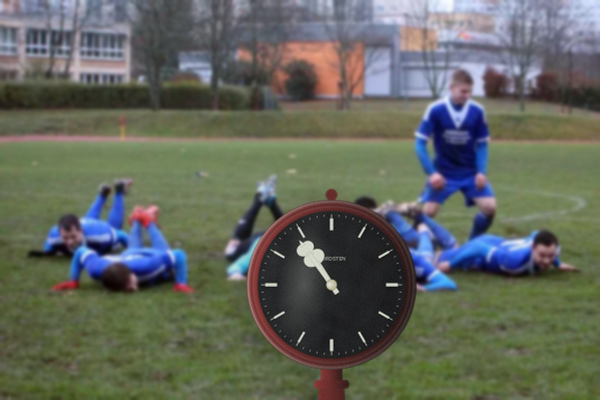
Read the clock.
10:54
